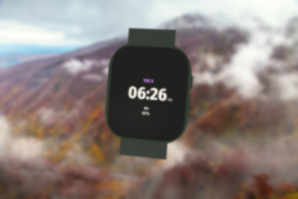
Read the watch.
6:26
